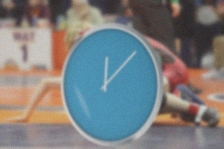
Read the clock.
12:08
